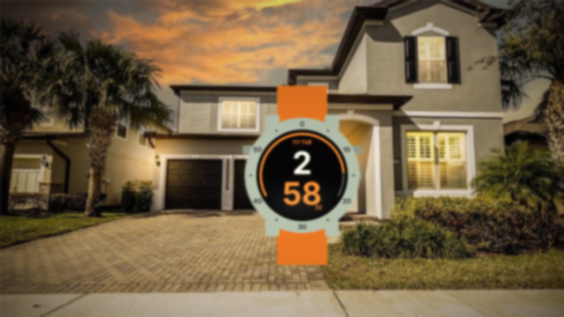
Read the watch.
2:58
